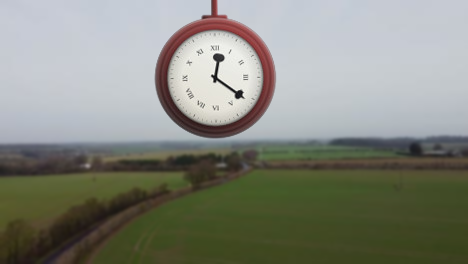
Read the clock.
12:21
